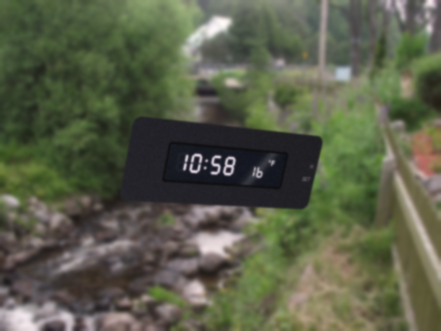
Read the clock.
10:58
